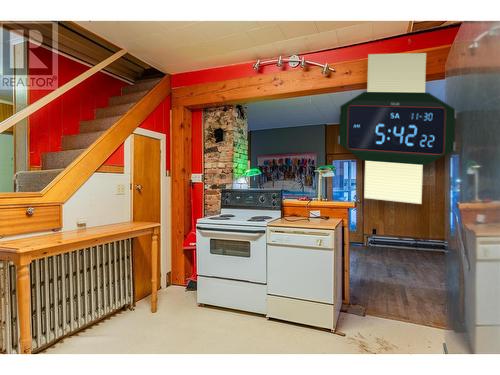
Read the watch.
5:42:22
